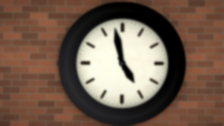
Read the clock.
4:58
